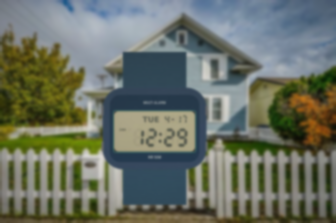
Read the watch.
12:29
